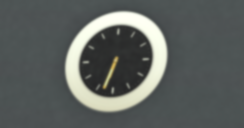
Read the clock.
6:33
